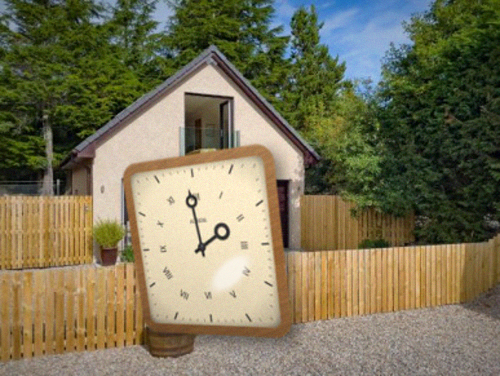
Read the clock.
1:59
